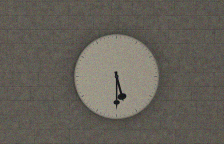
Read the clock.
5:30
